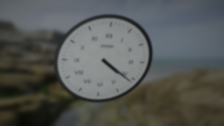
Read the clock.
4:21
